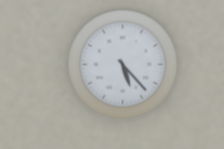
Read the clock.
5:23
